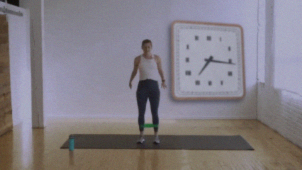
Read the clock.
7:16
